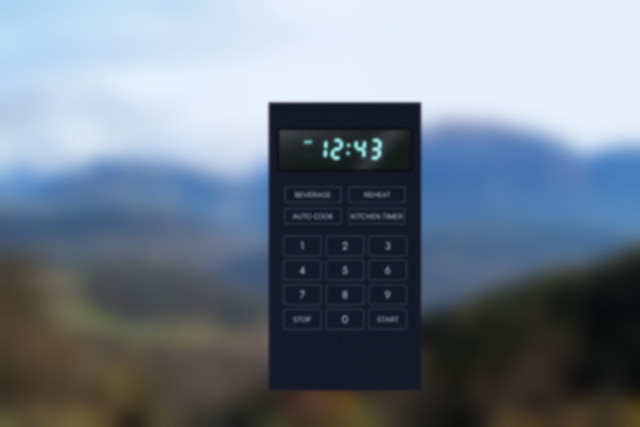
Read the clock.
12:43
